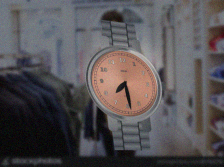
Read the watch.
7:29
